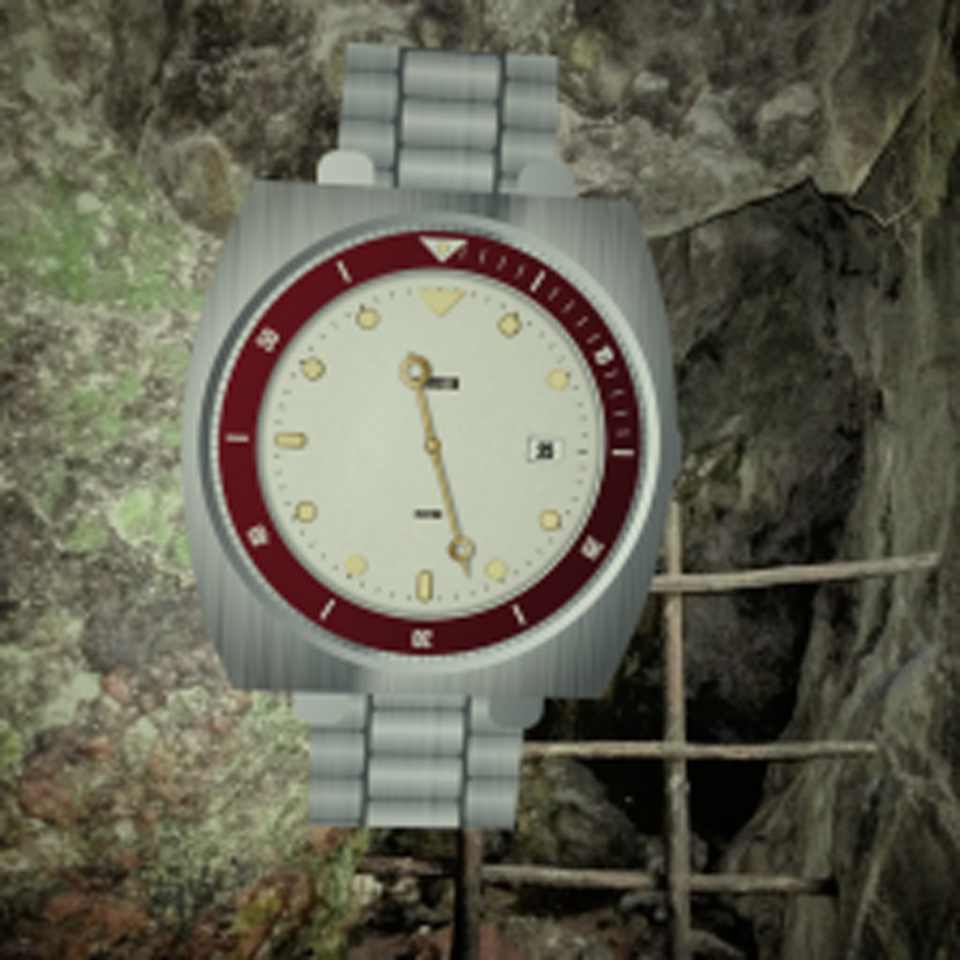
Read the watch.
11:27
